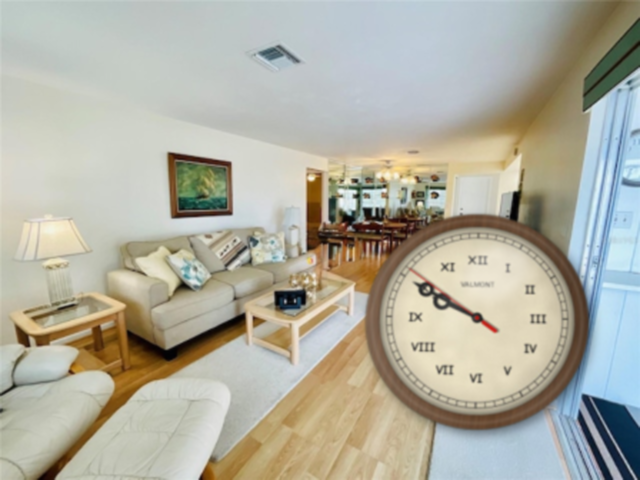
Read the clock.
9:49:51
